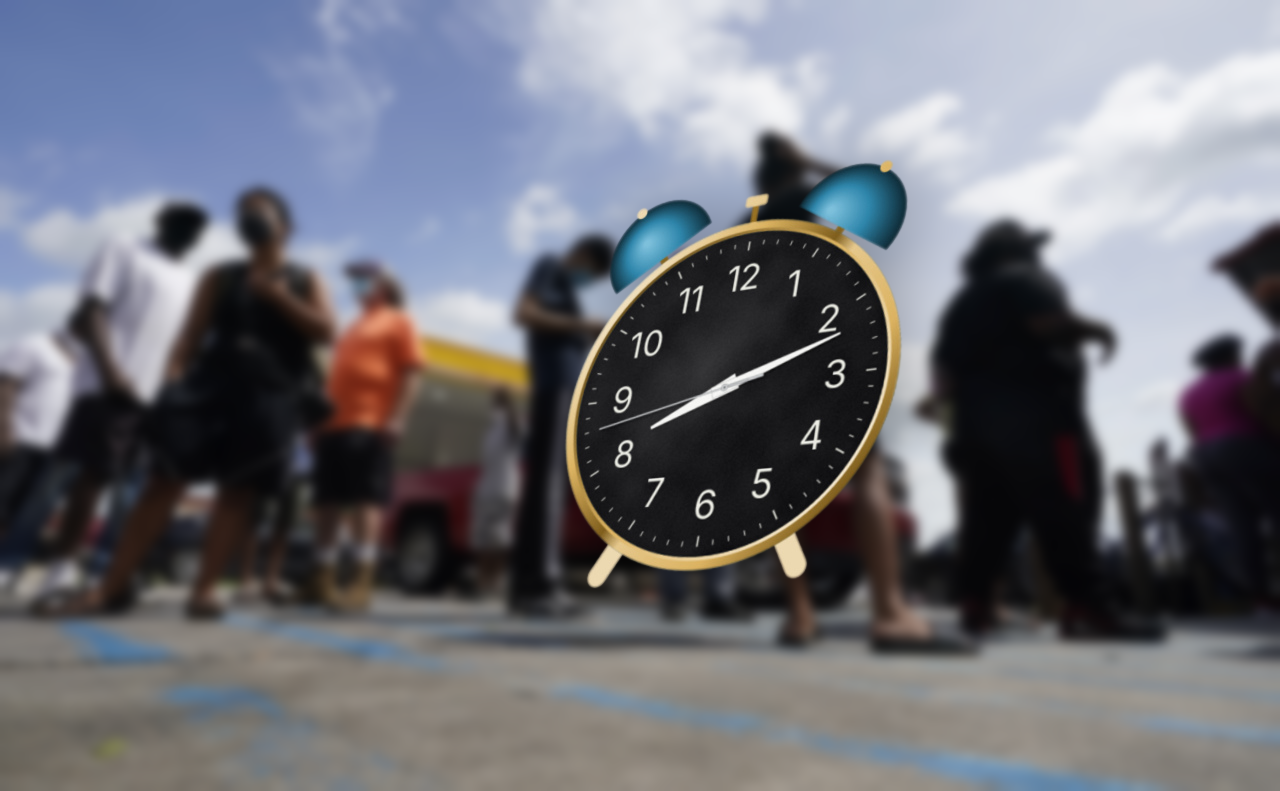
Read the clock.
8:11:43
